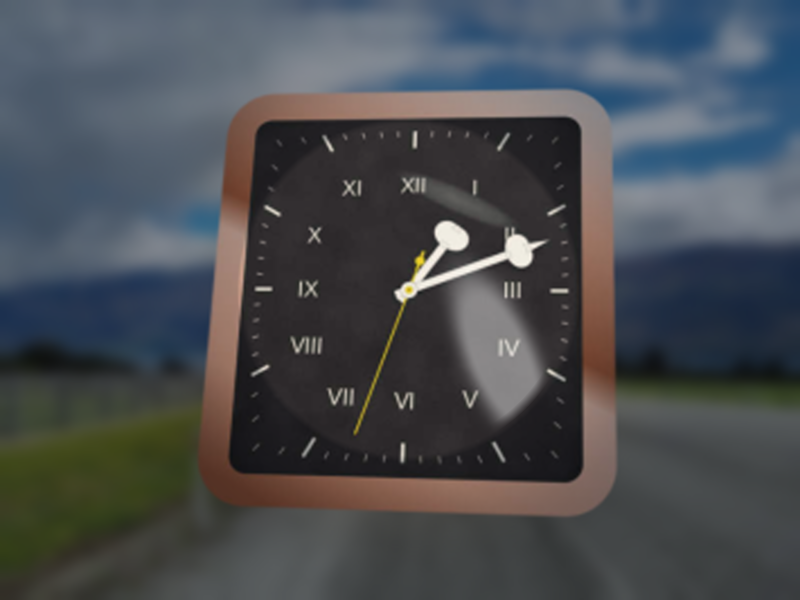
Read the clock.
1:11:33
